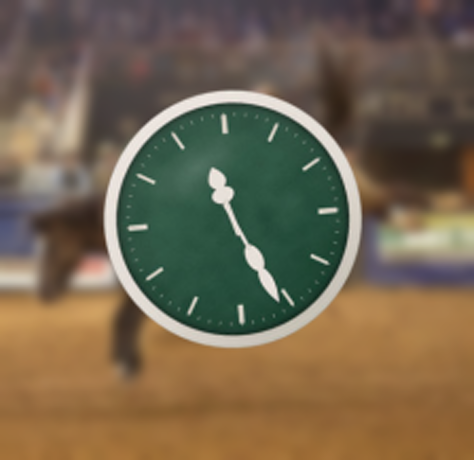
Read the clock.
11:26
